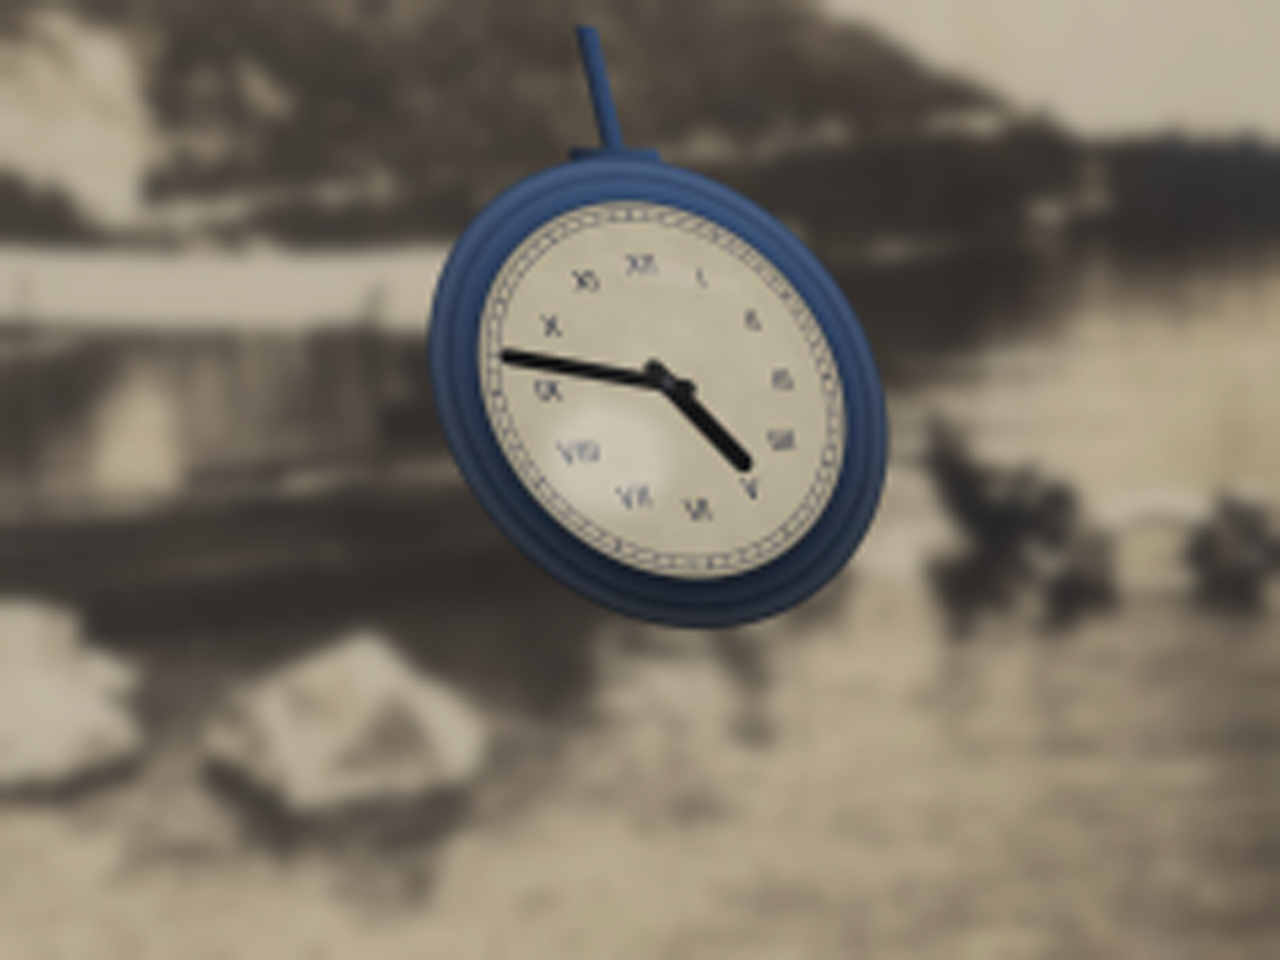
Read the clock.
4:47
